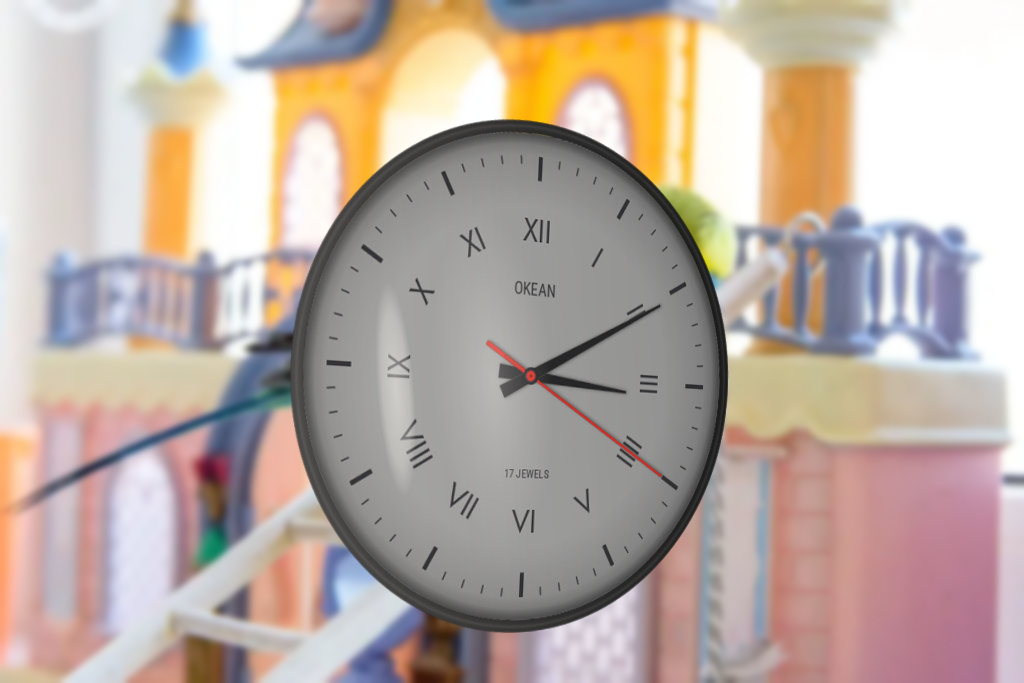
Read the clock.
3:10:20
